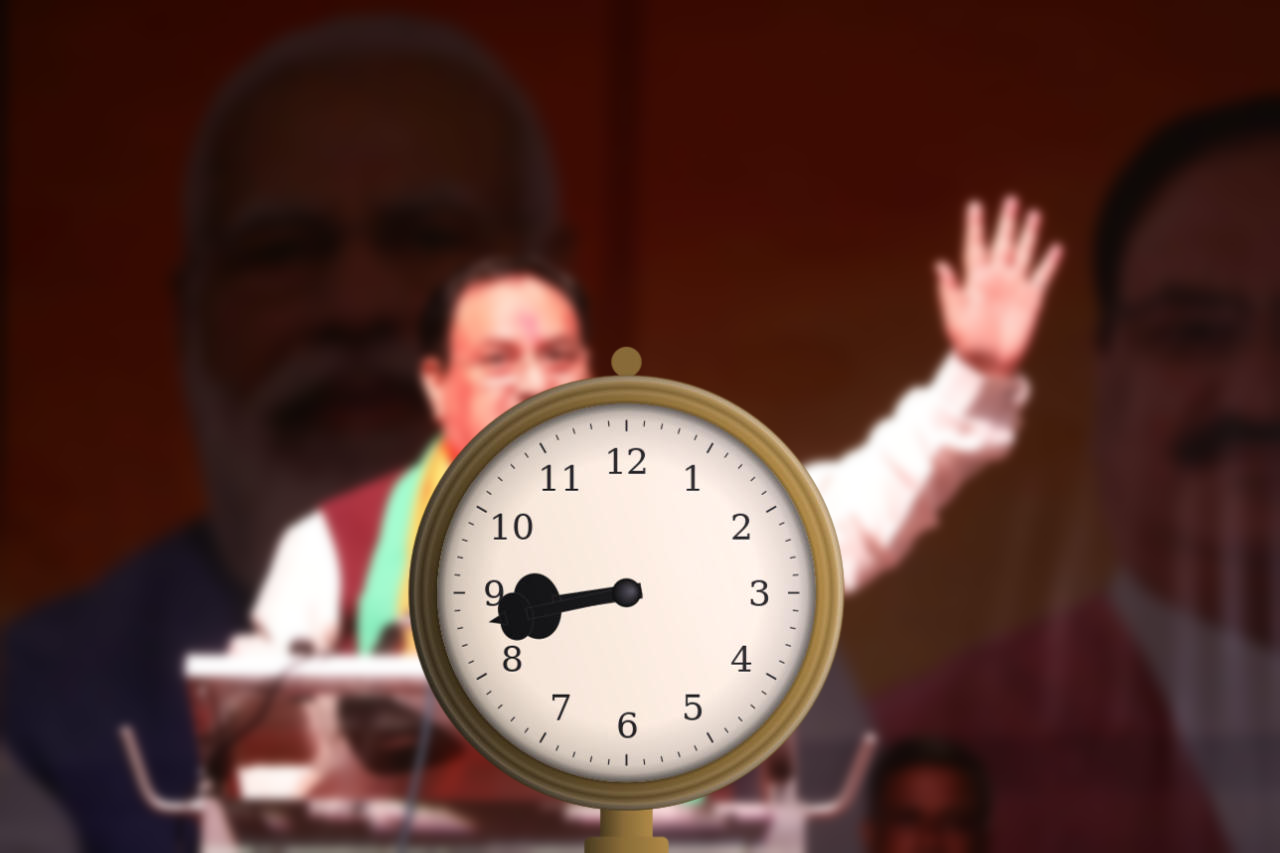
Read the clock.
8:43
